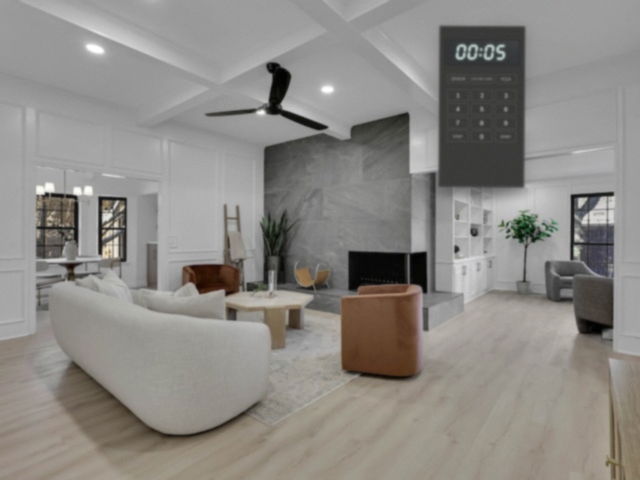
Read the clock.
0:05
